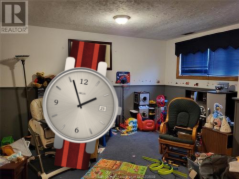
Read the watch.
1:56
